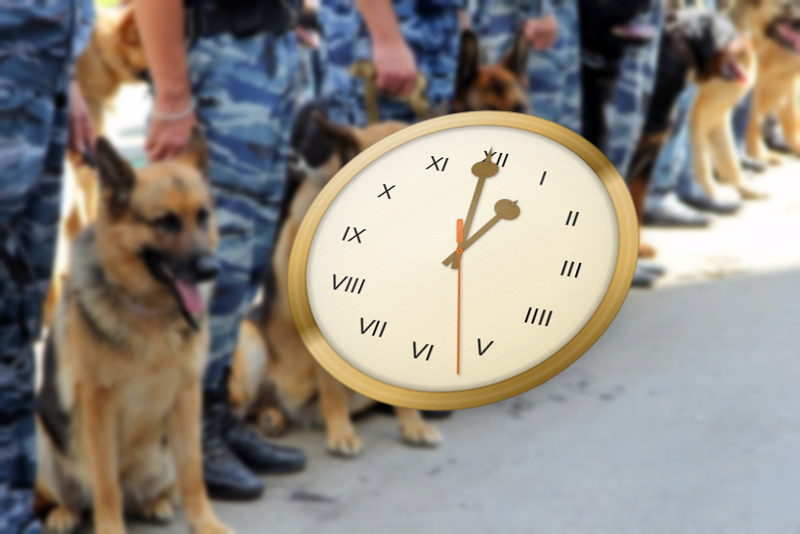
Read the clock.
12:59:27
